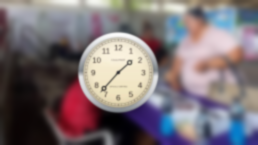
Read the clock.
1:37
